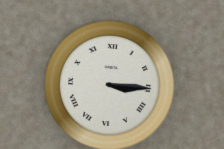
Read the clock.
3:15
